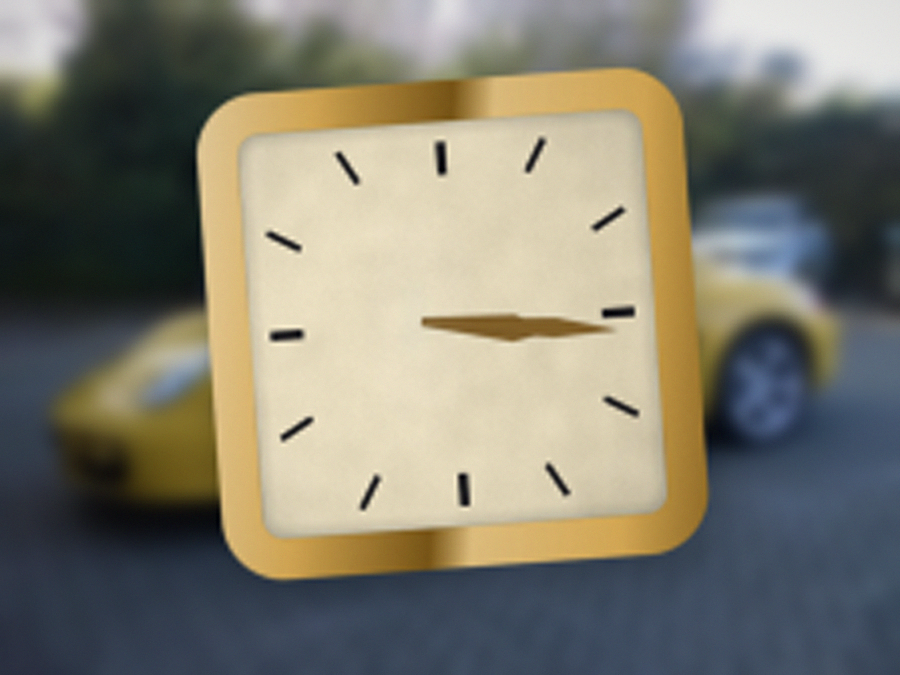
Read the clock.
3:16
